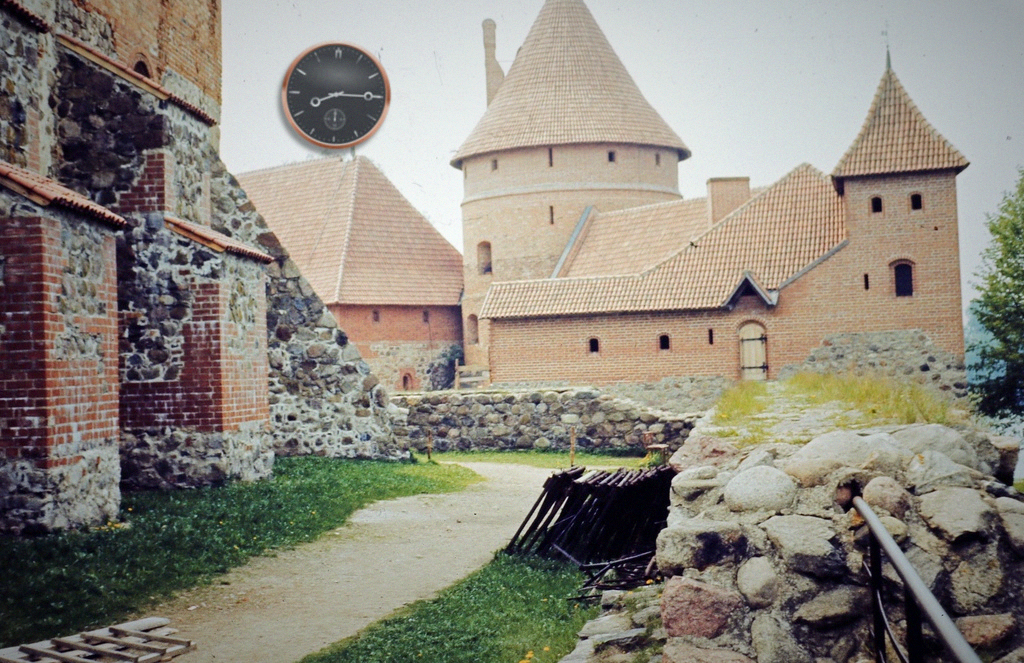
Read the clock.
8:15
